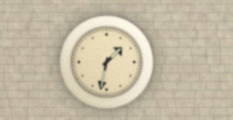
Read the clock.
1:32
